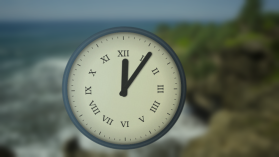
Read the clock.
12:06
